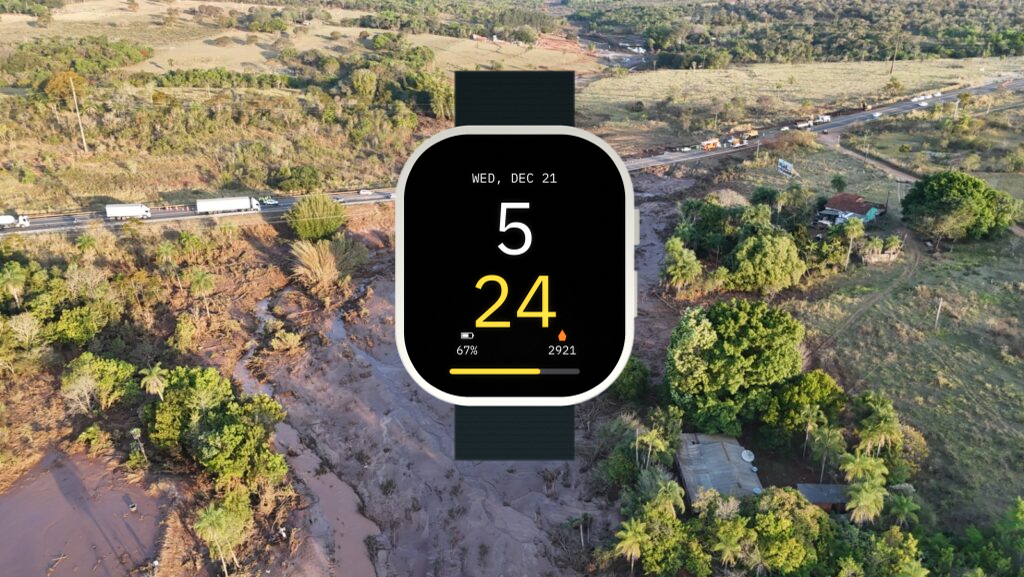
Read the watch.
5:24
